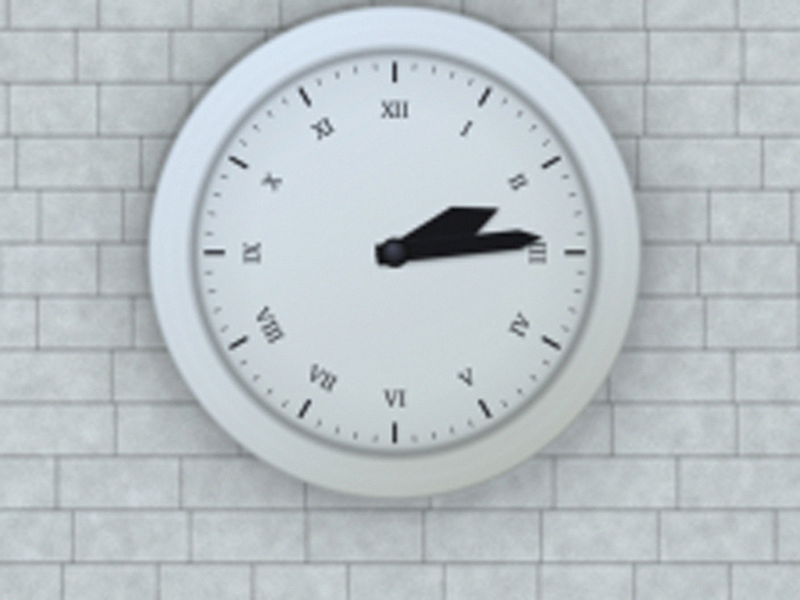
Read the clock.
2:14
